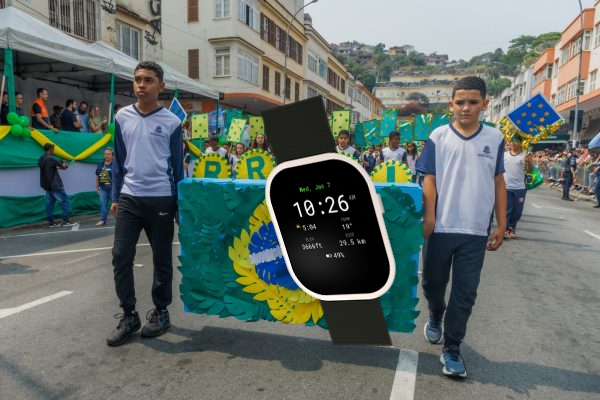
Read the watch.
10:26
